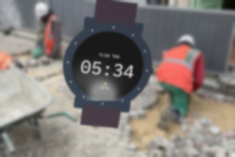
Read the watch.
5:34
